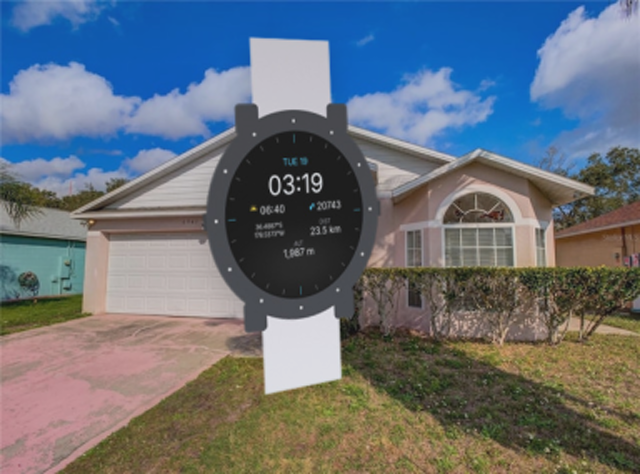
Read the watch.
3:19
